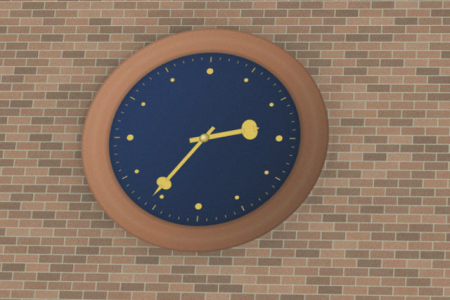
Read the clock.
2:36
